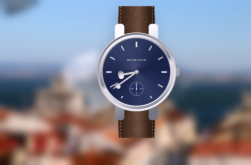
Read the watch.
8:39
